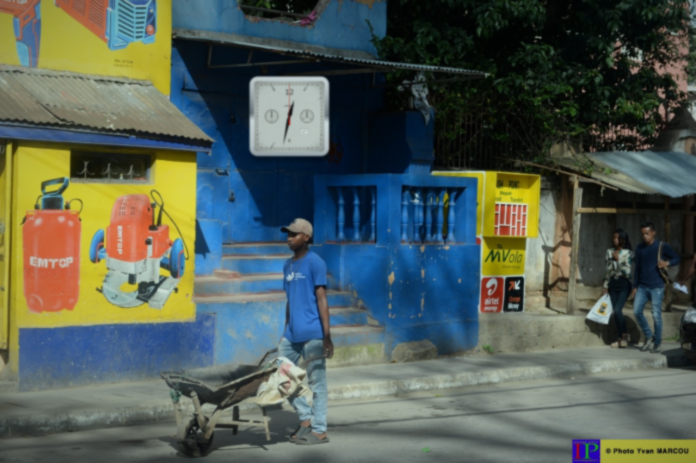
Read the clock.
12:32
